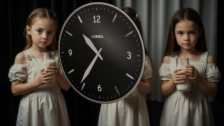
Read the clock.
10:36
